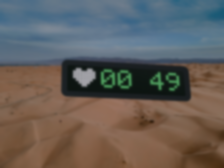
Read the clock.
0:49
